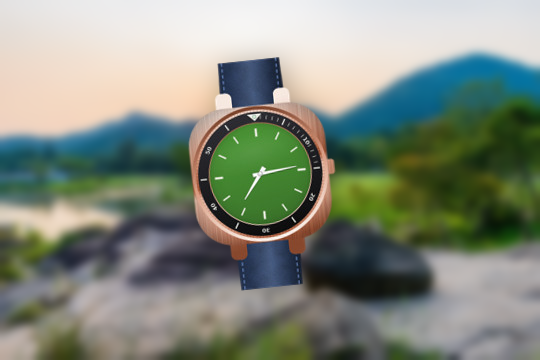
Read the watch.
7:14
